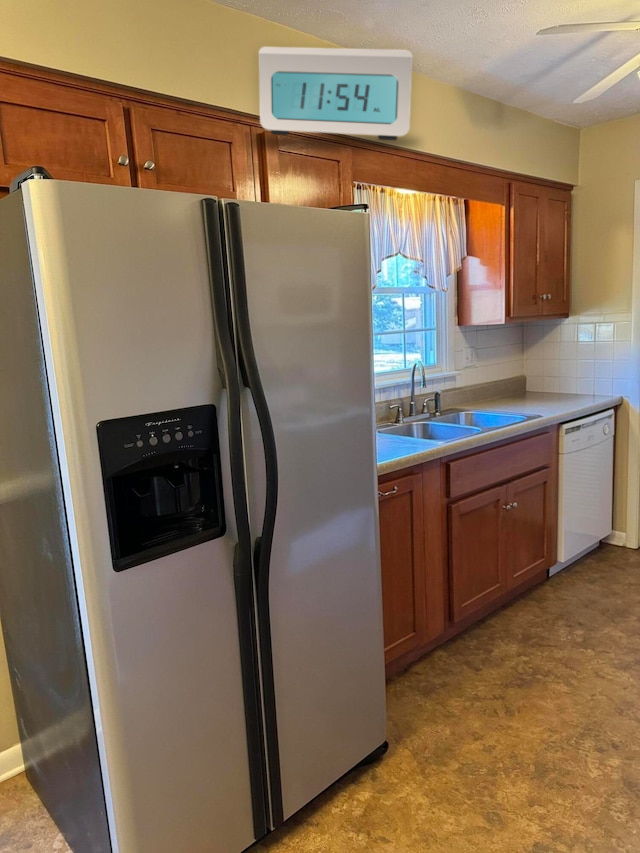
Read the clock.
11:54
